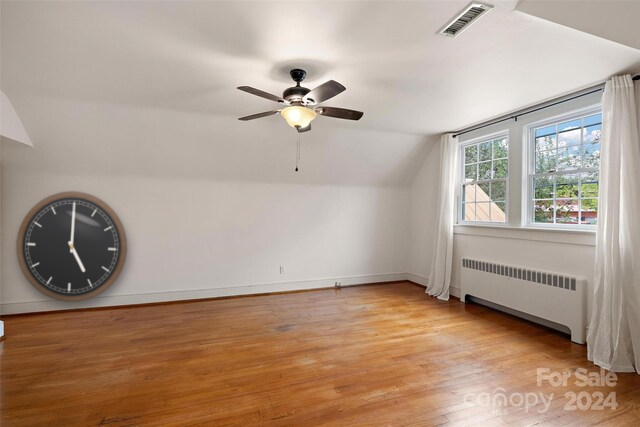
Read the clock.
5:00
